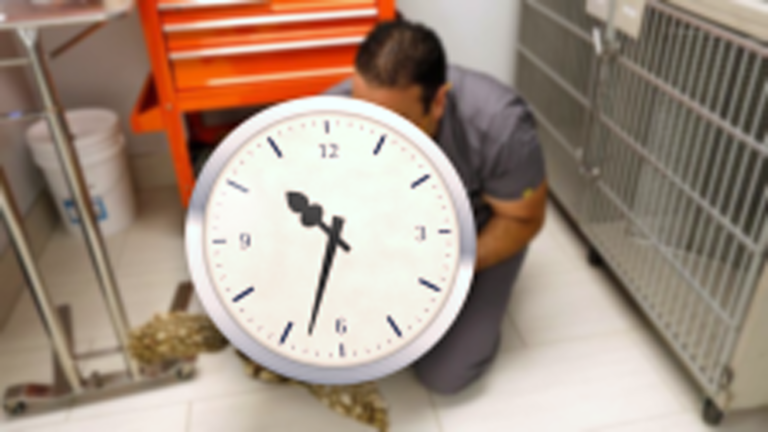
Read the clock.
10:33
